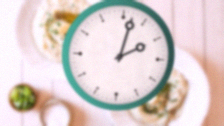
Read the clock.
2:02
